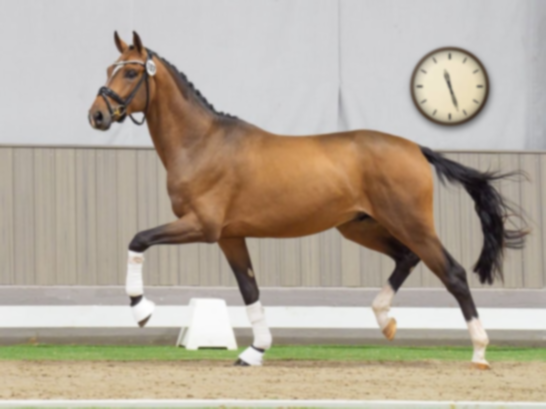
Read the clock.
11:27
